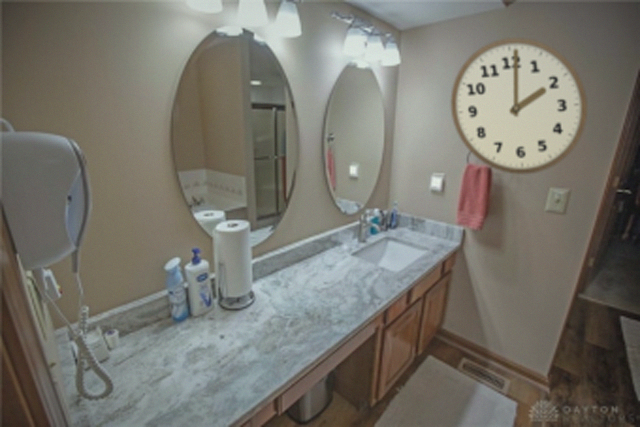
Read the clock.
2:01
